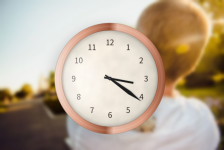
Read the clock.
3:21
